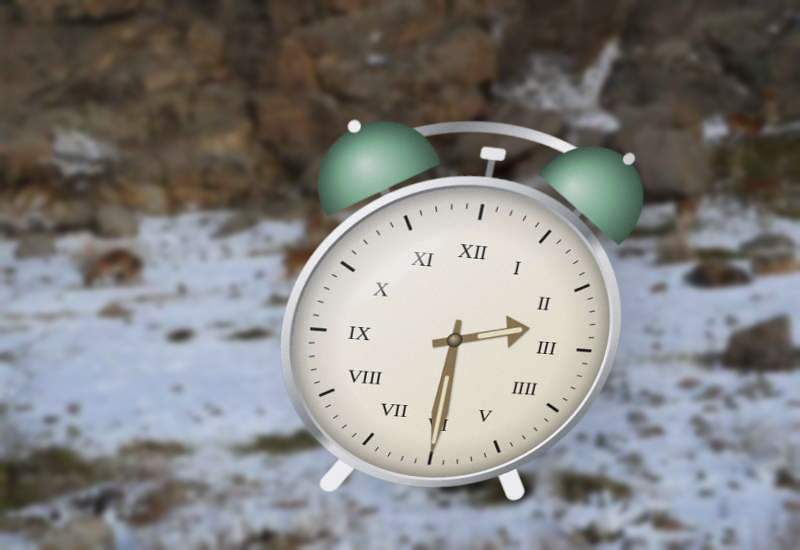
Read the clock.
2:30
